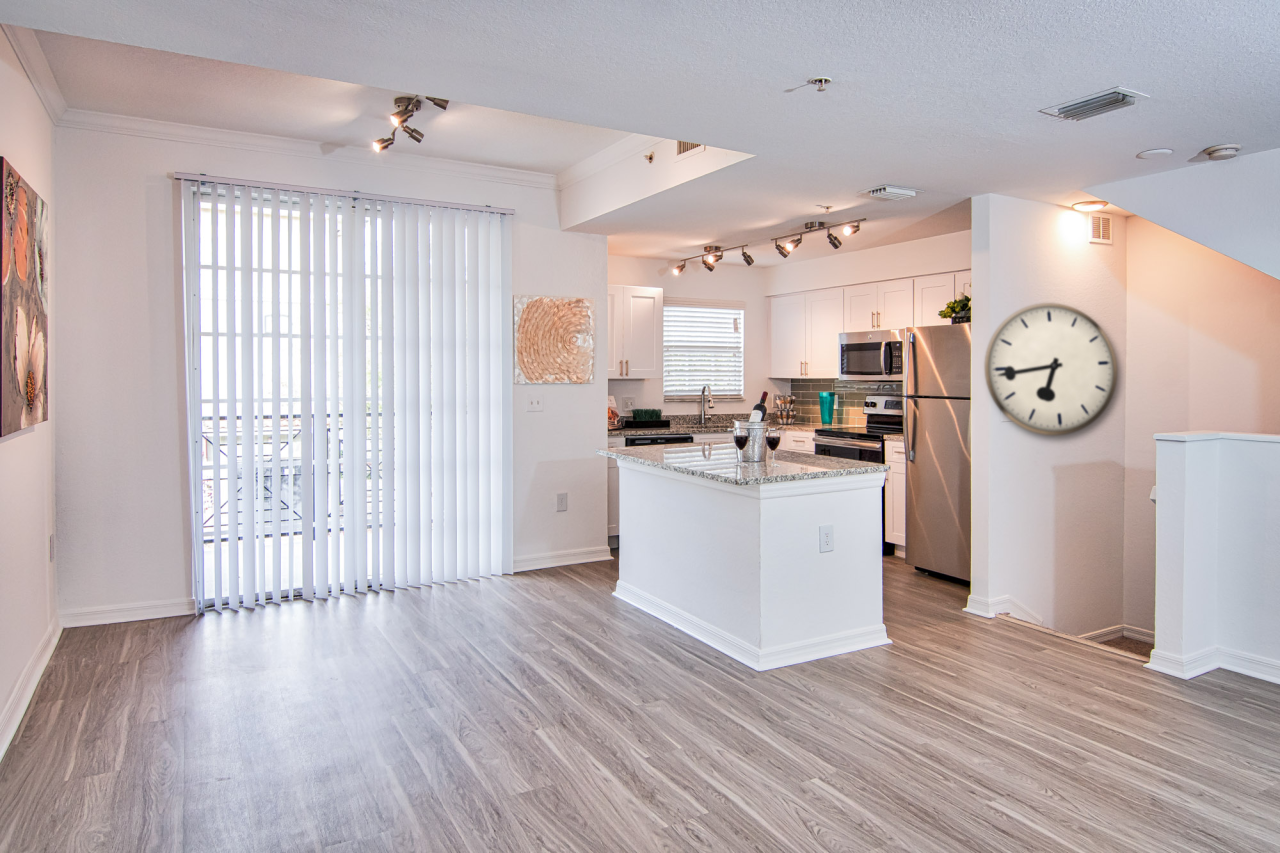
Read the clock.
6:44
